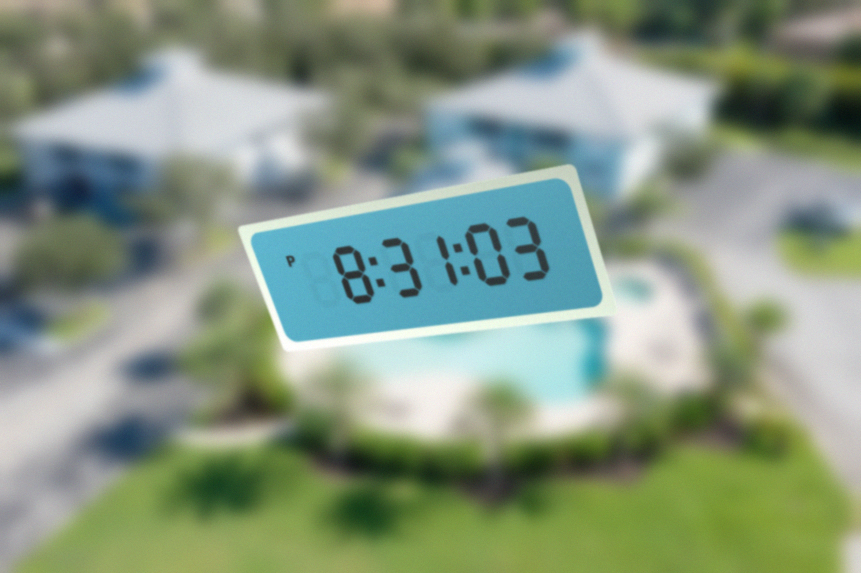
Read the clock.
8:31:03
